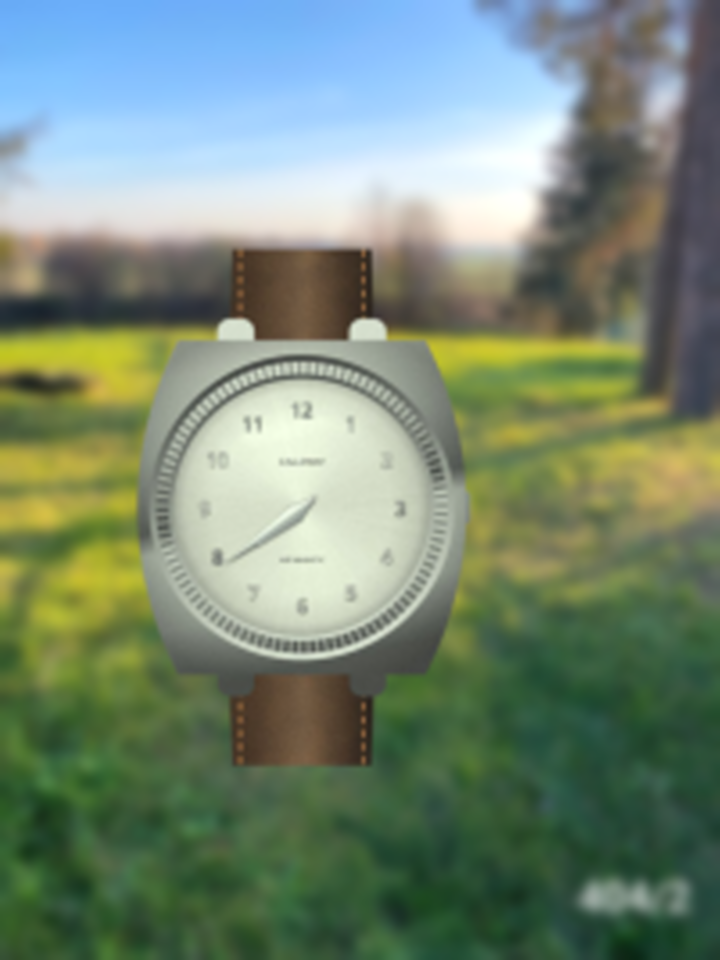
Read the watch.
7:39
